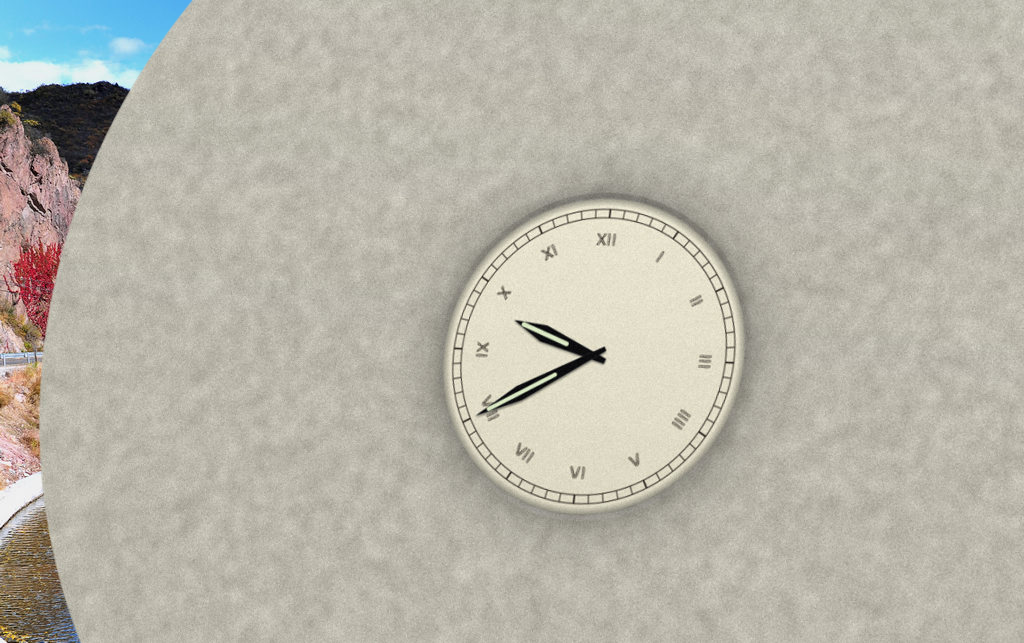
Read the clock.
9:40
